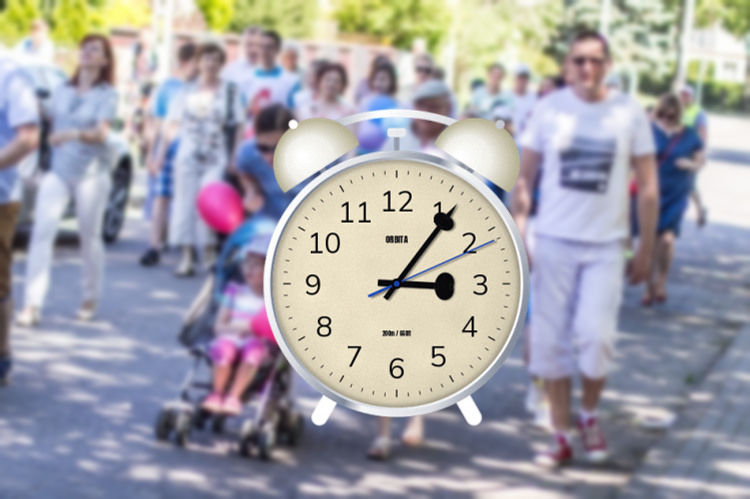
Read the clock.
3:06:11
